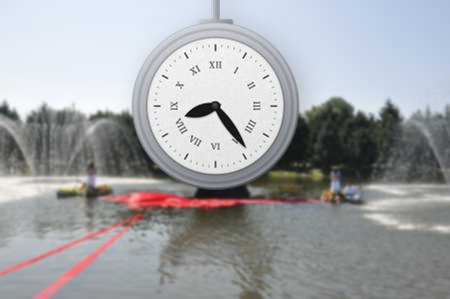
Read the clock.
8:24
